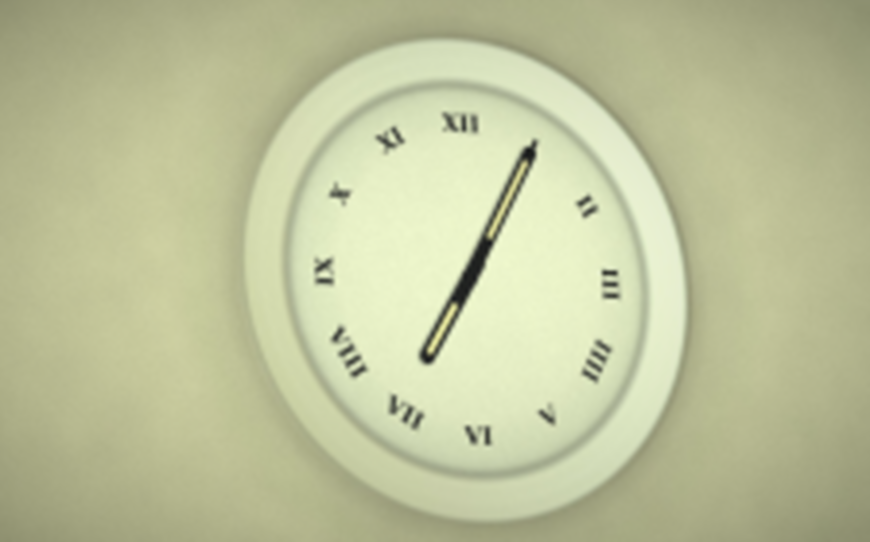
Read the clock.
7:05
